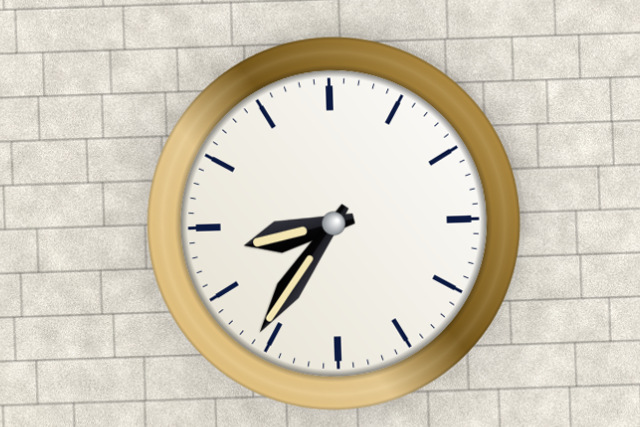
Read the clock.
8:36
